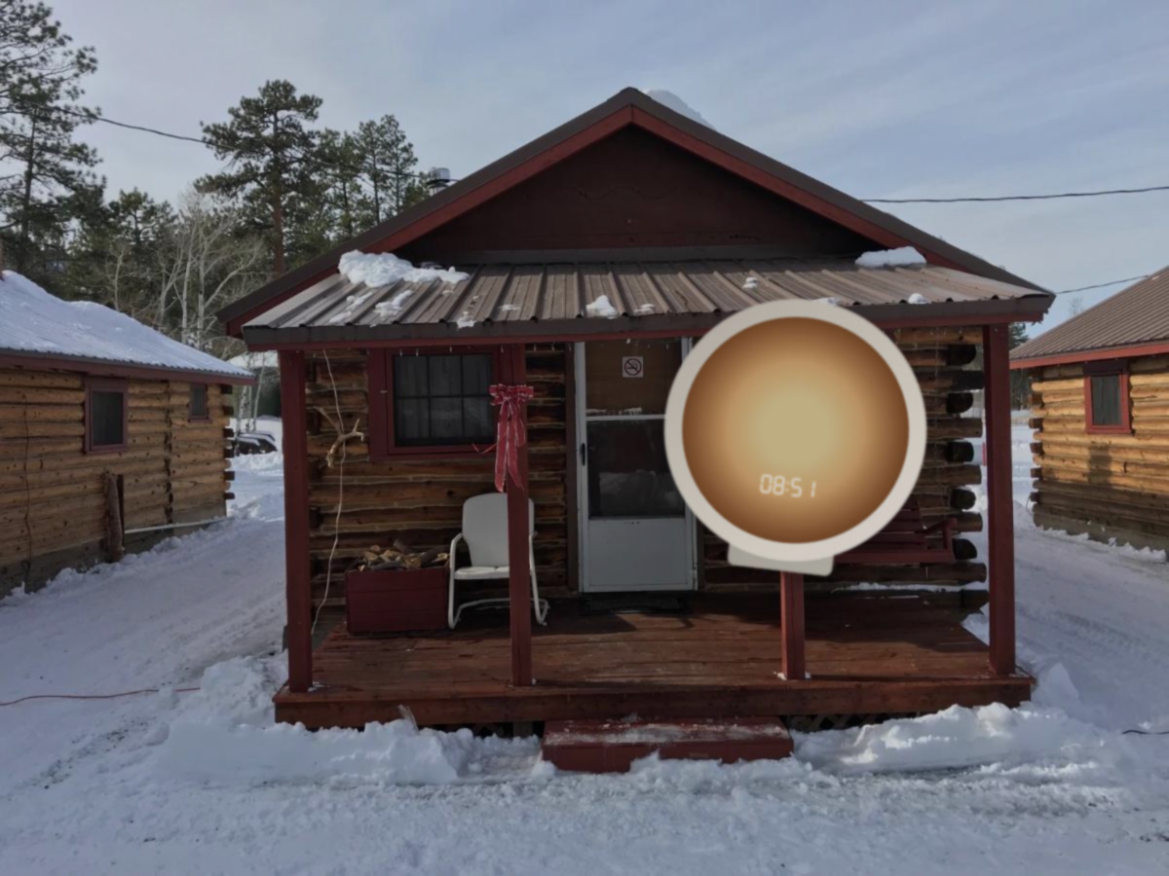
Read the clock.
8:51
